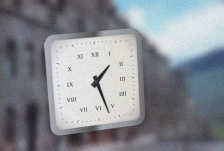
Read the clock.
1:27
